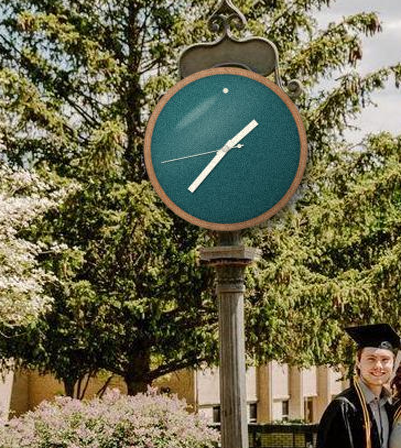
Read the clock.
1:36:43
